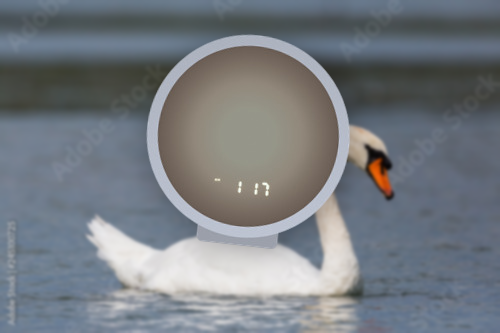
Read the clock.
1:17
